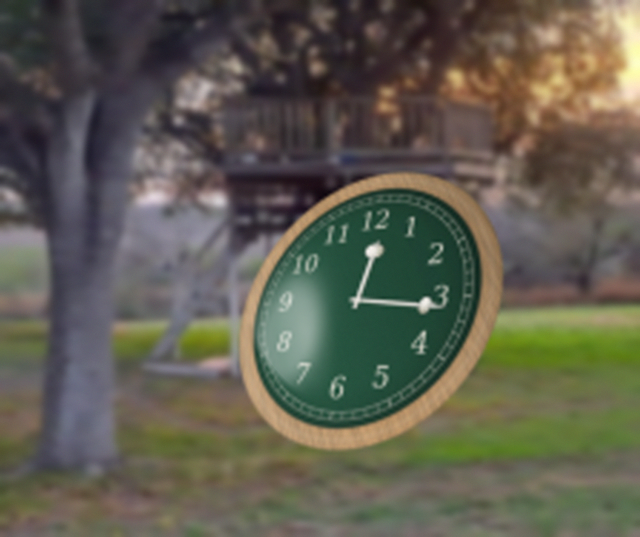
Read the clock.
12:16
